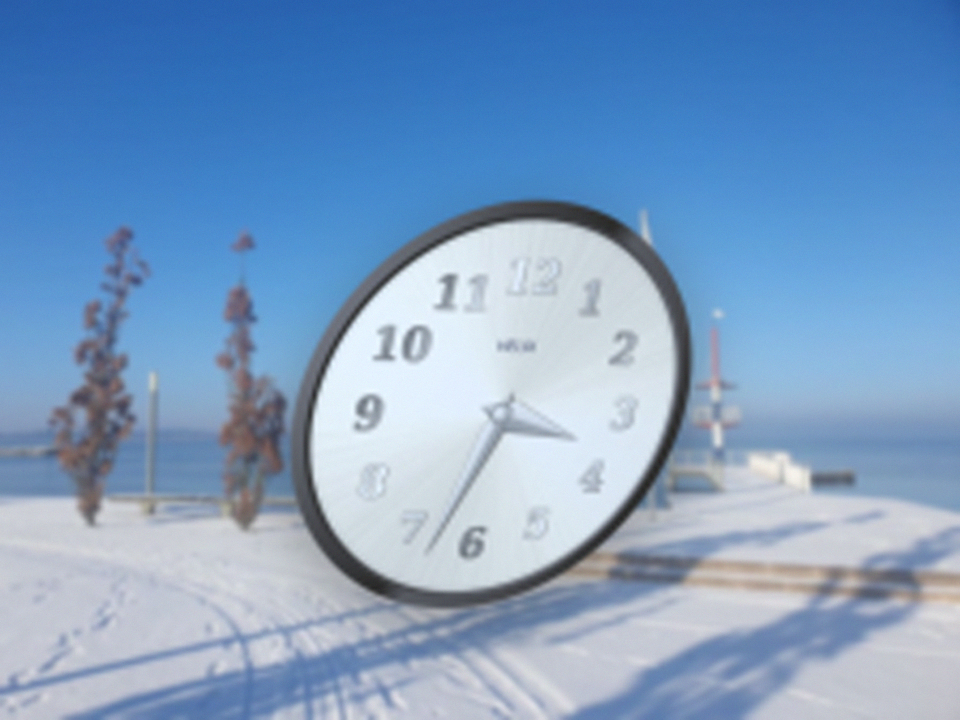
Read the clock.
3:33
